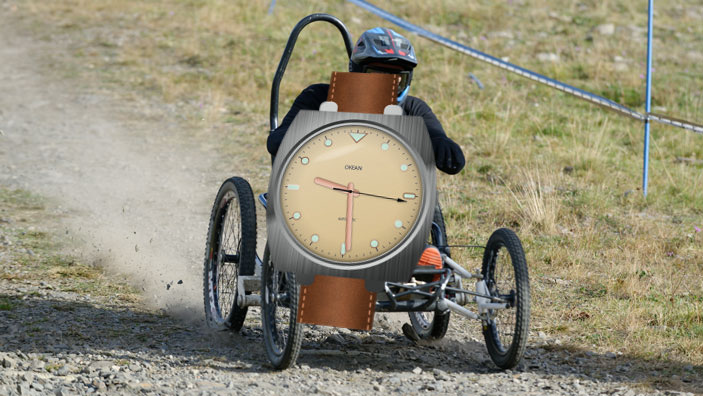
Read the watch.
9:29:16
